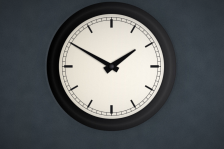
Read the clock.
1:50
